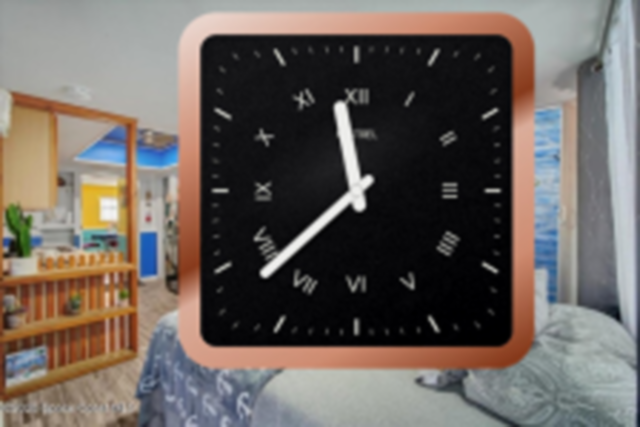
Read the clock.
11:38
